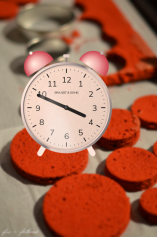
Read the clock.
3:49
